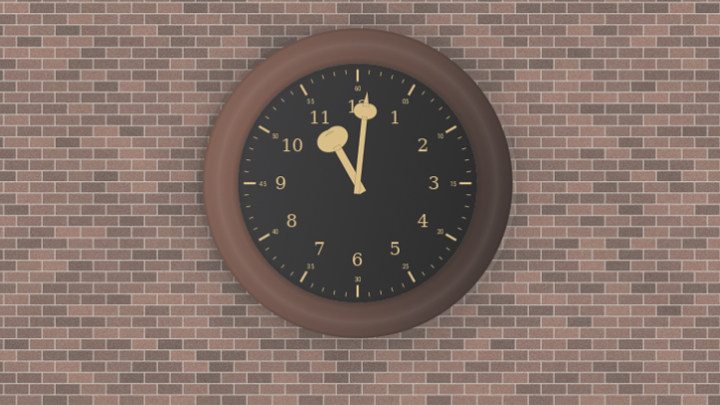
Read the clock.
11:01
